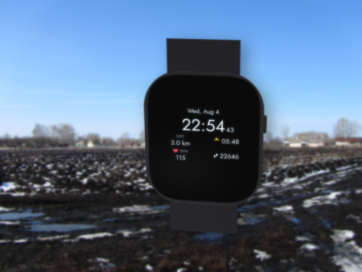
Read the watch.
22:54
